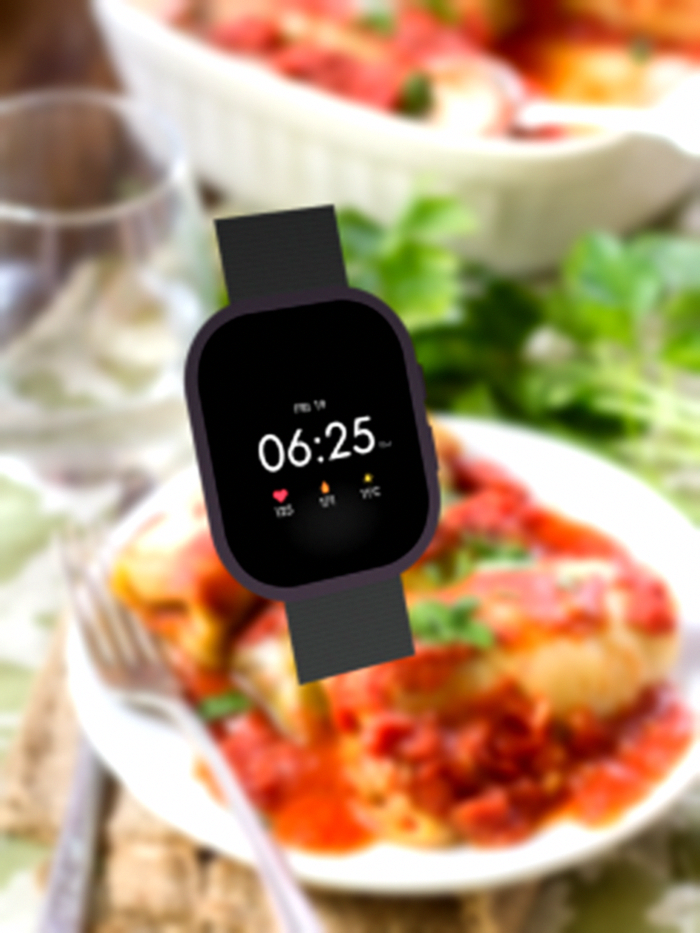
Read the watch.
6:25
